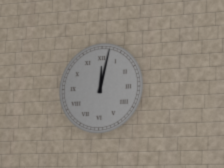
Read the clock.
12:02
